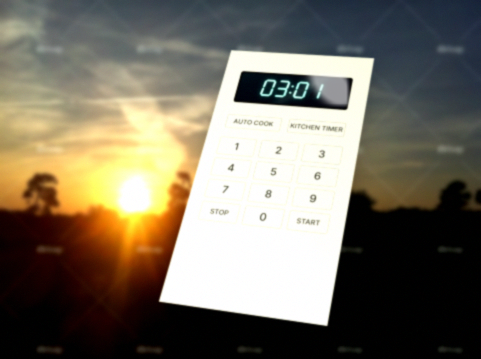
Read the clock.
3:01
